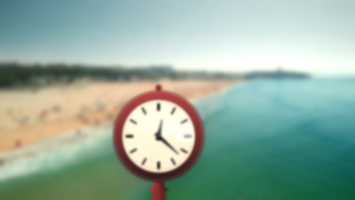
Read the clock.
12:22
